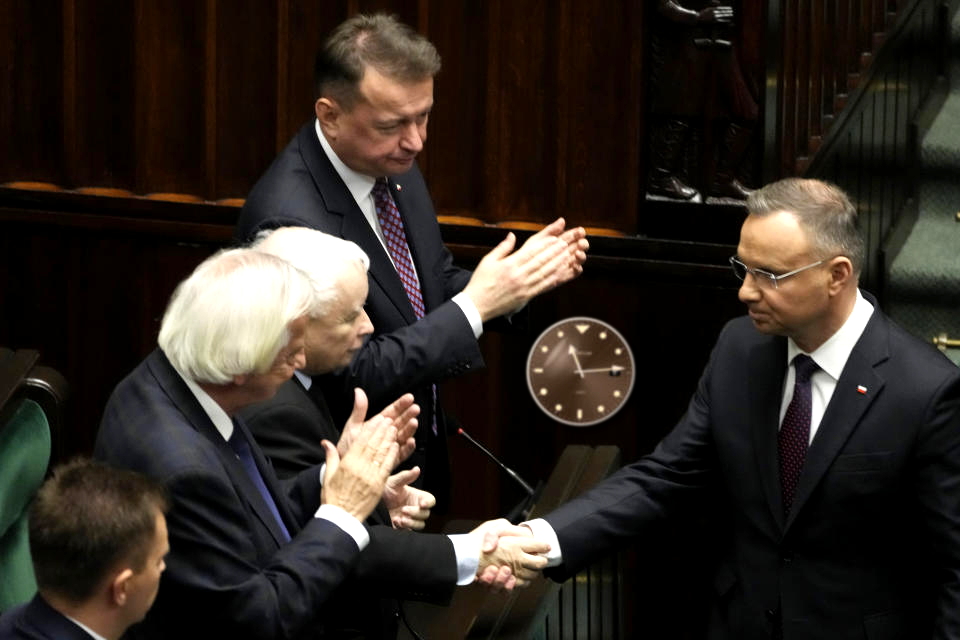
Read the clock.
11:14
